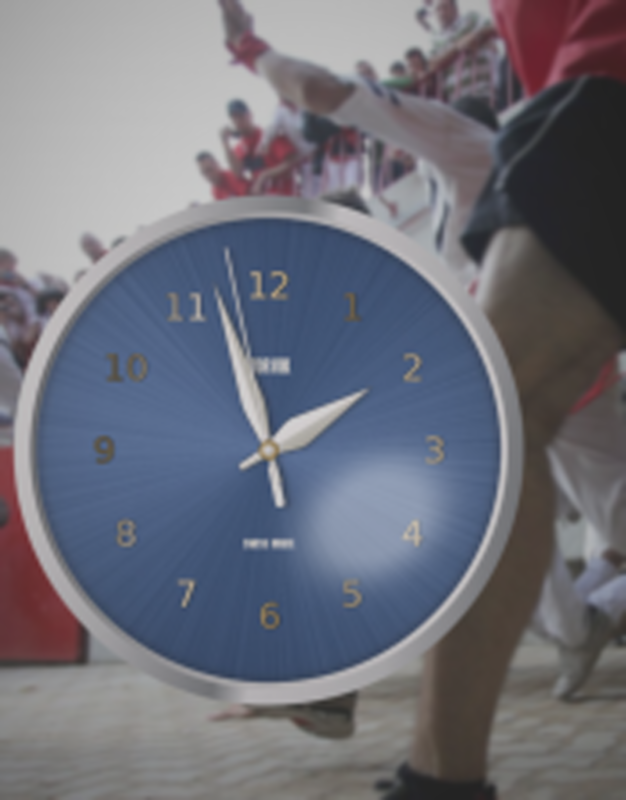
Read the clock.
1:56:58
